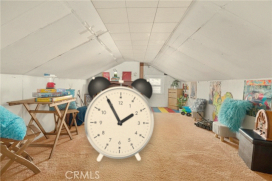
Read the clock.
1:55
